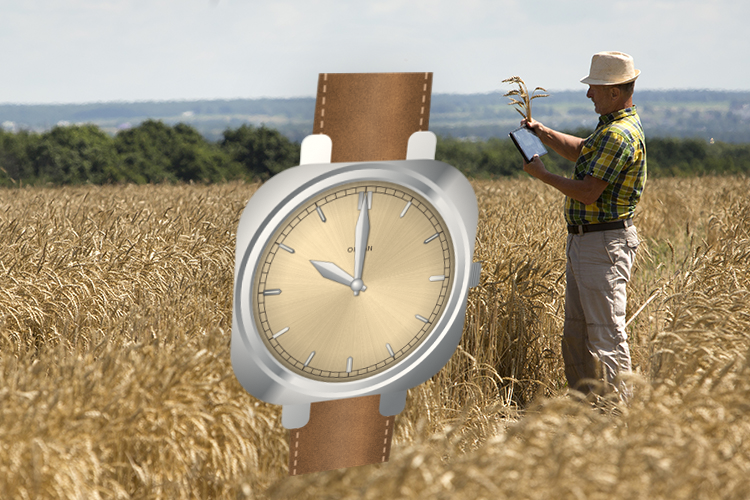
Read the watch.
10:00
